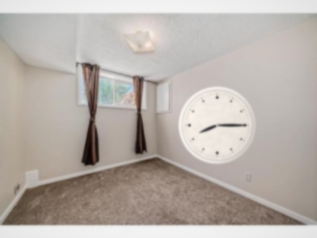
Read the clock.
8:15
